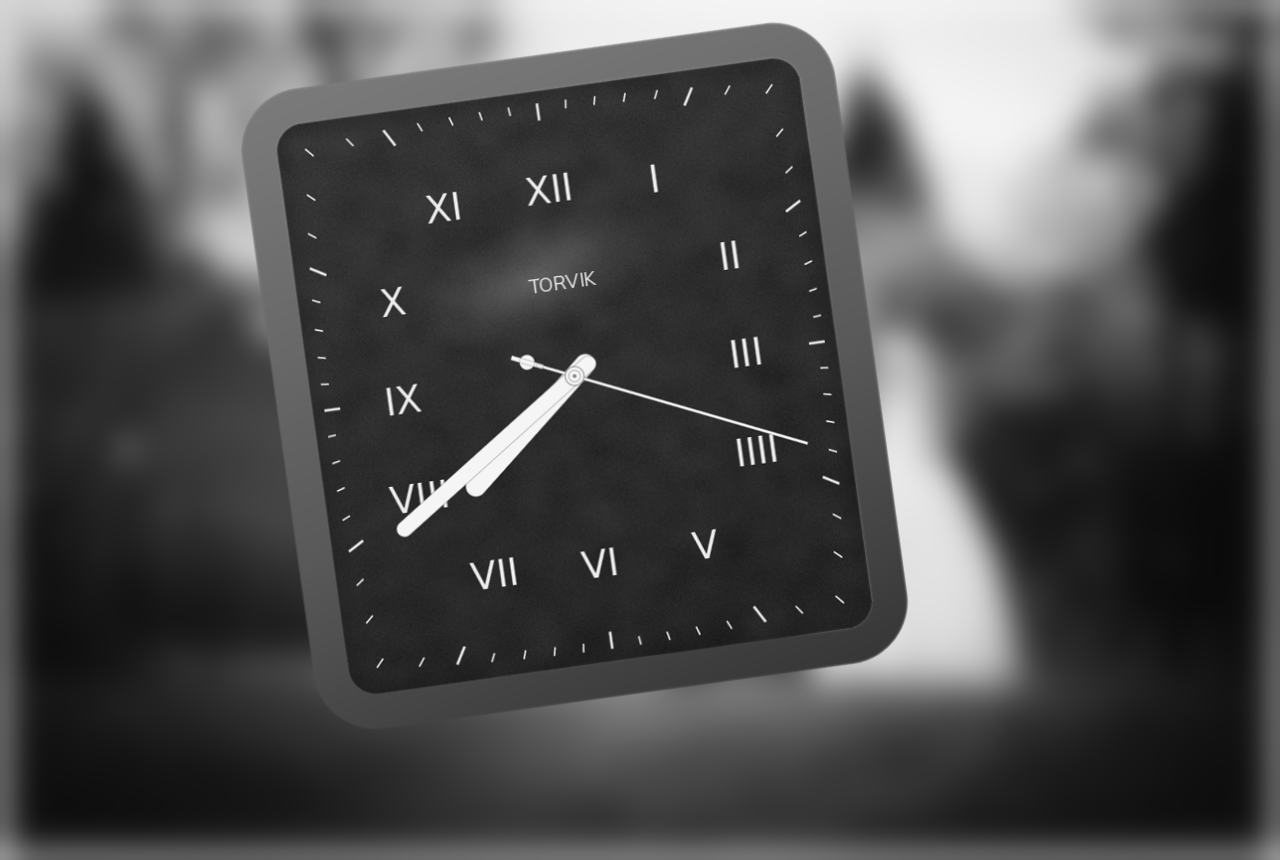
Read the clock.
7:39:19
